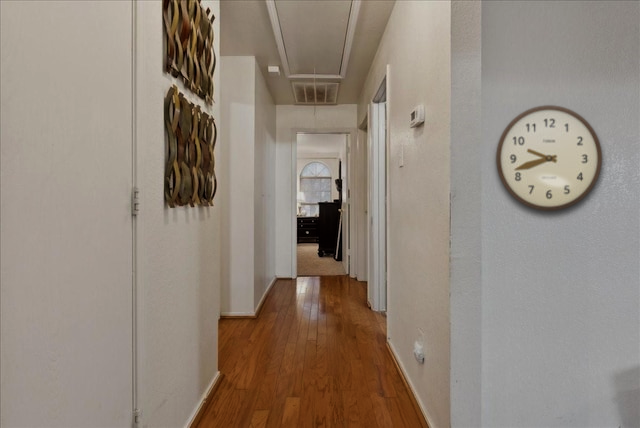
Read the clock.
9:42
